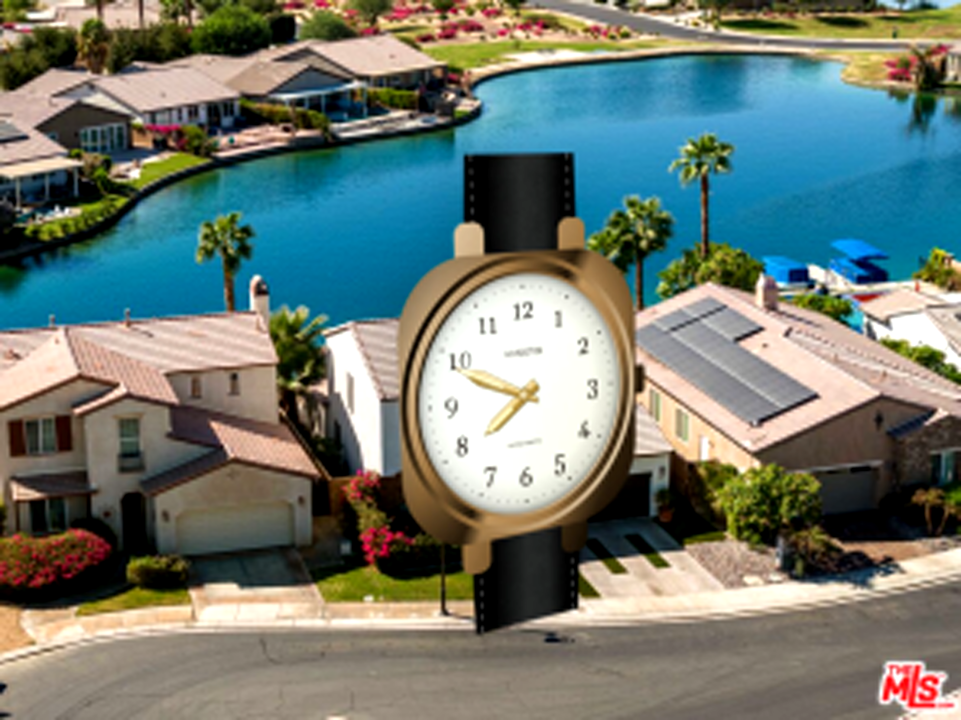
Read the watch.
7:49
